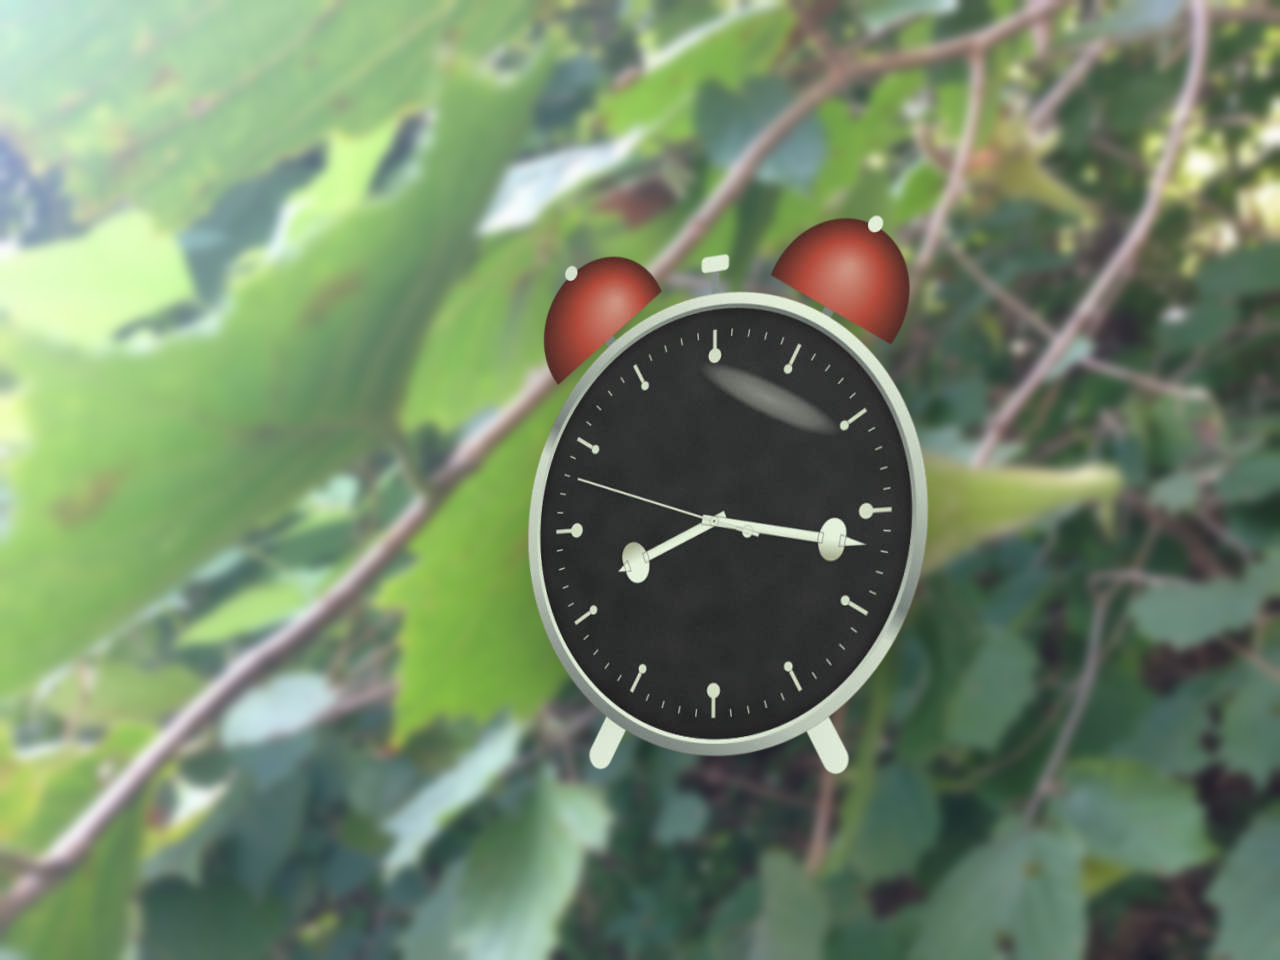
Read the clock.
8:16:48
